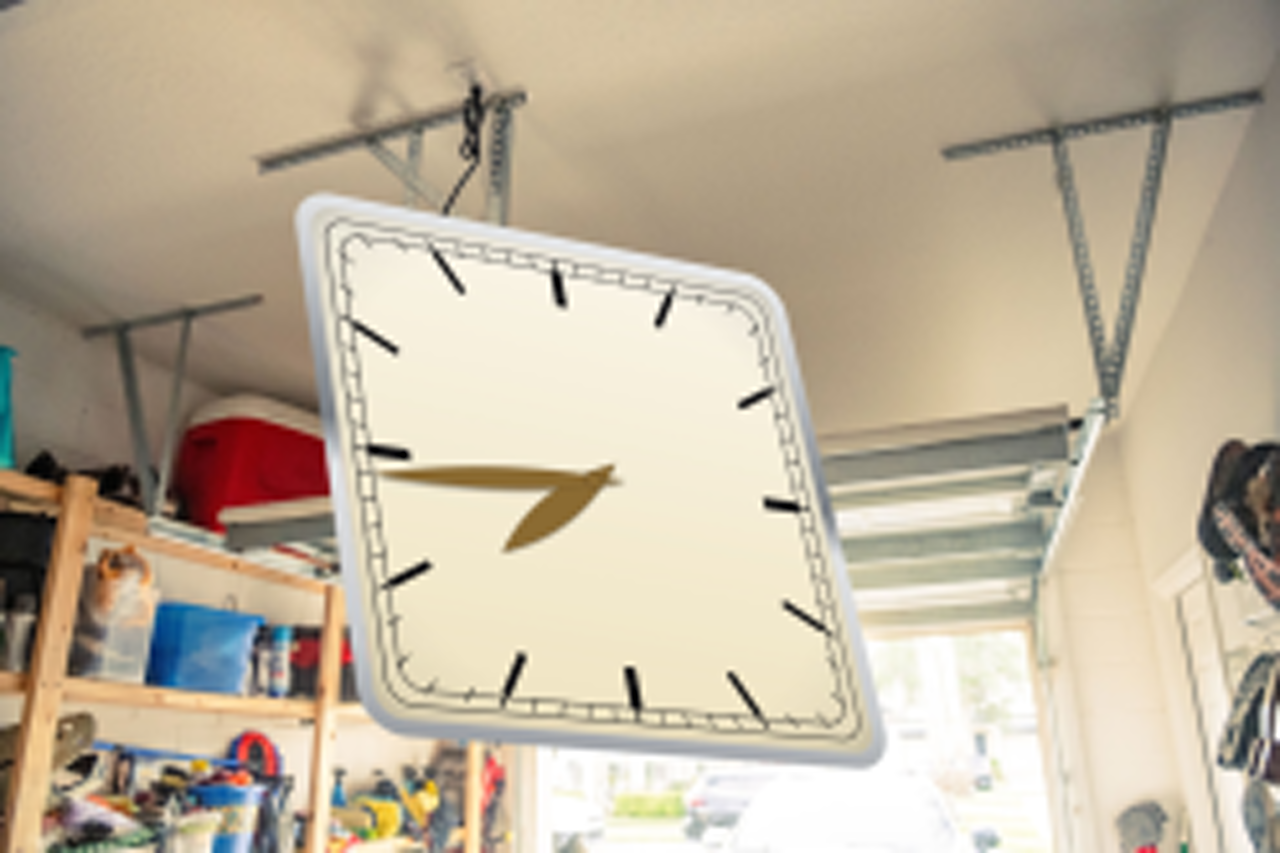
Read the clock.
7:44
